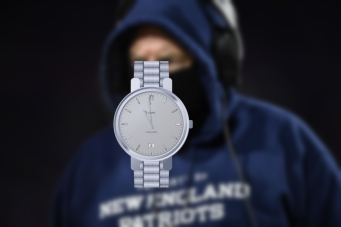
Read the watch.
10:59
